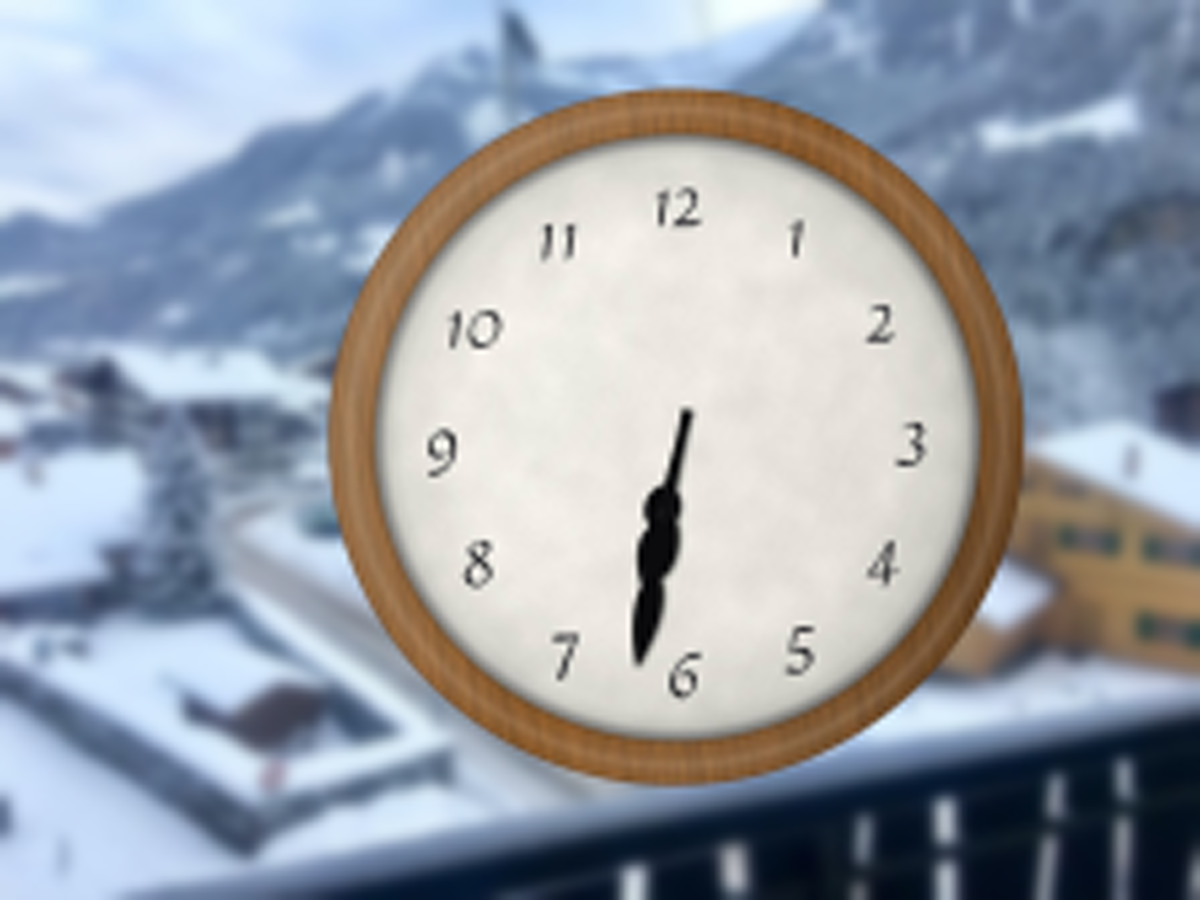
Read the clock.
6:32
